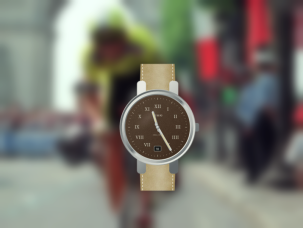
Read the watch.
11:25
